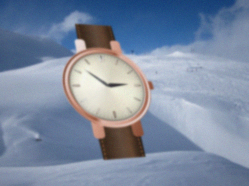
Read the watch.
2:52
